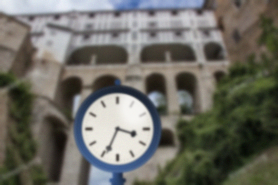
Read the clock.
3:34
